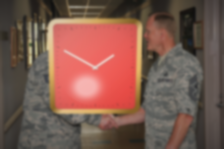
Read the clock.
1:50
